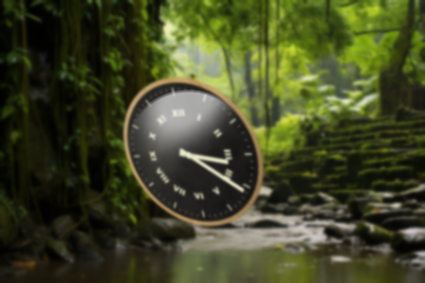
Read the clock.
3:21
